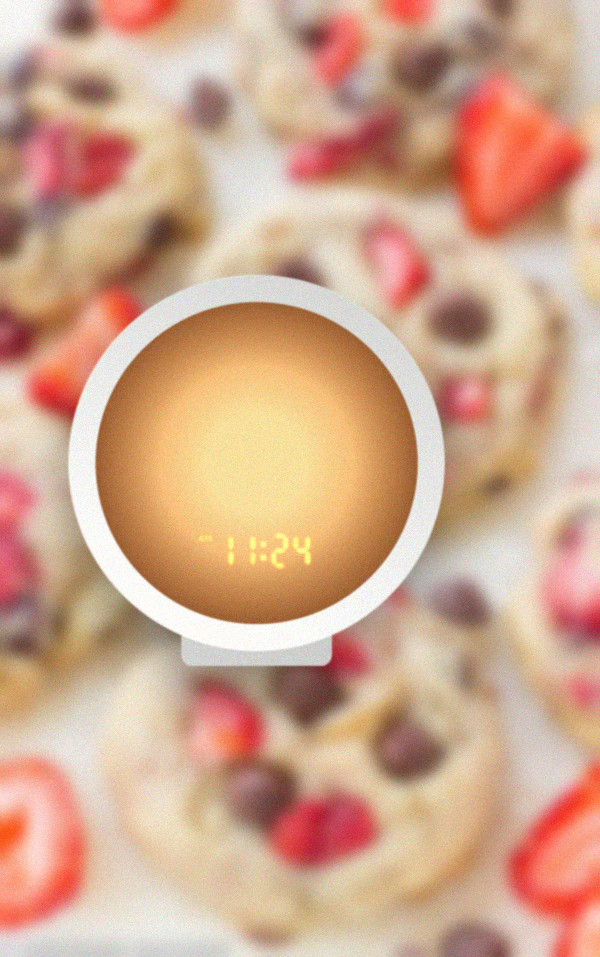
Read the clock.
11:24
